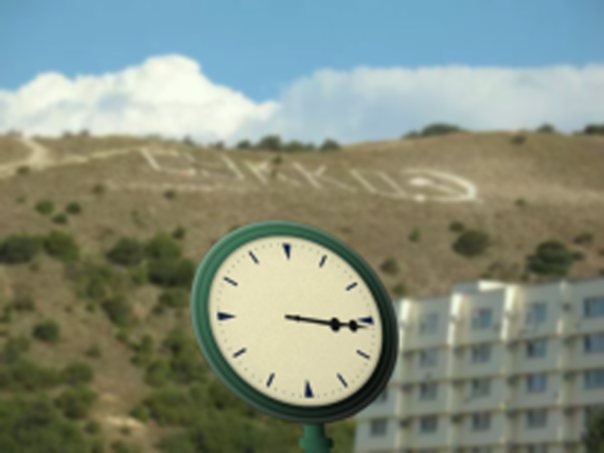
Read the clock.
3:16
